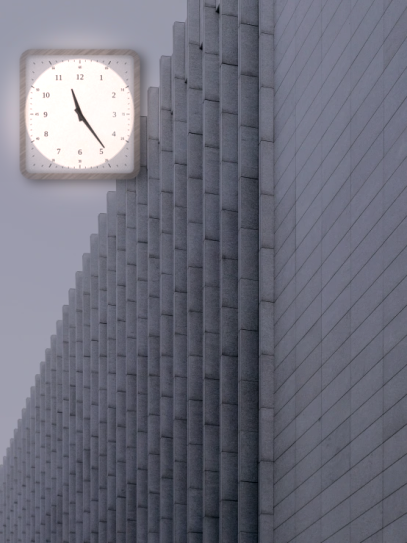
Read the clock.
11:24
